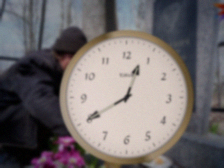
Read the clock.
12:40
